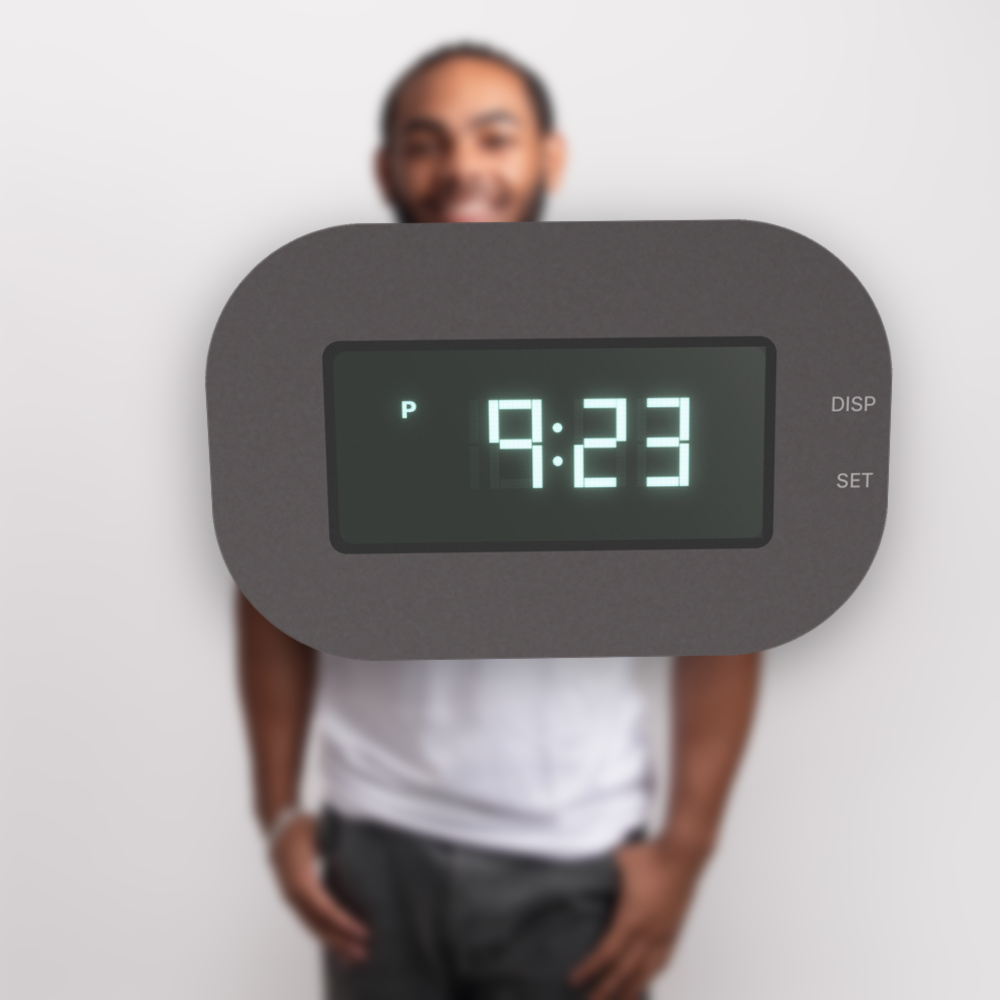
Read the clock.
9:23
